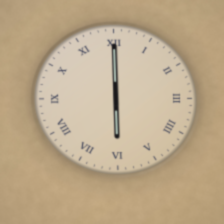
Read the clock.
6:00
